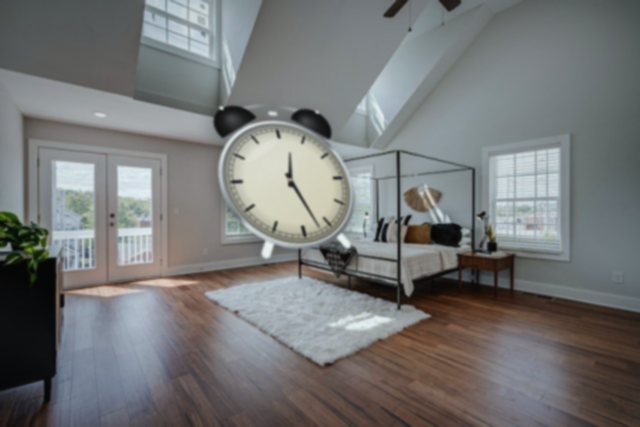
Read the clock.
12:27
